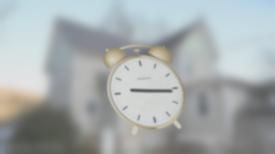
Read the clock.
9:16
